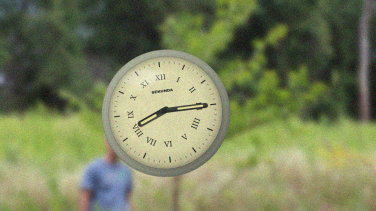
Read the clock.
8:15
